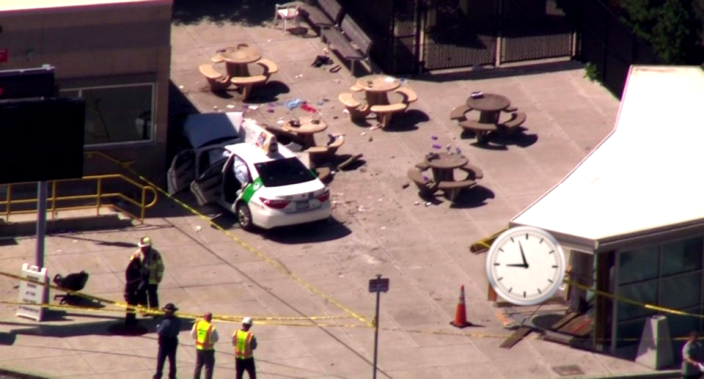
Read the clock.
8:57
